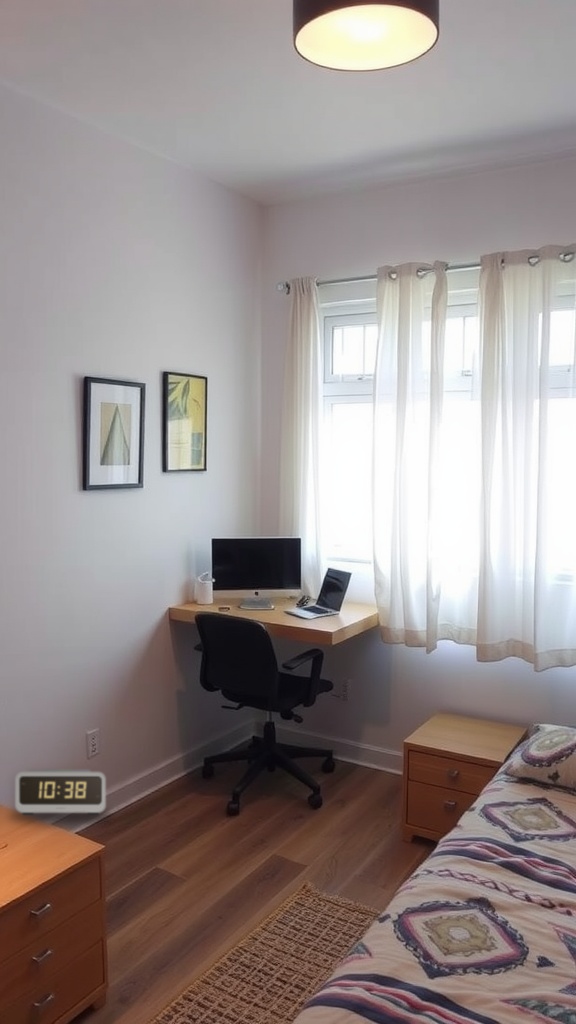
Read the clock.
10:38
